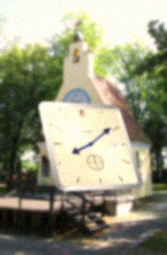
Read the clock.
8:09
